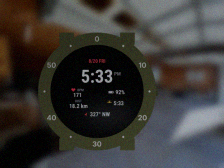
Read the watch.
5:33
